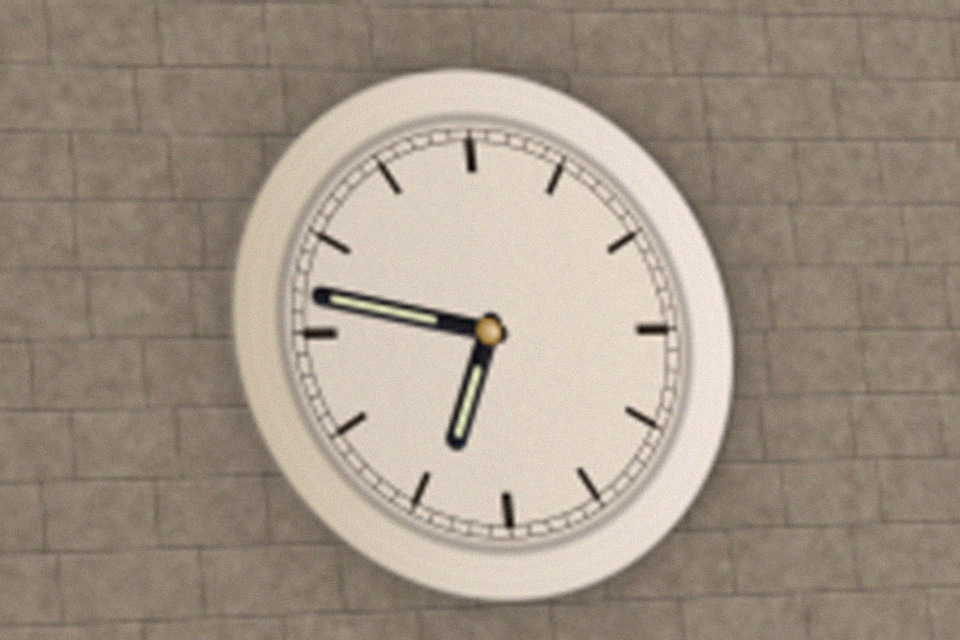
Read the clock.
6:47
